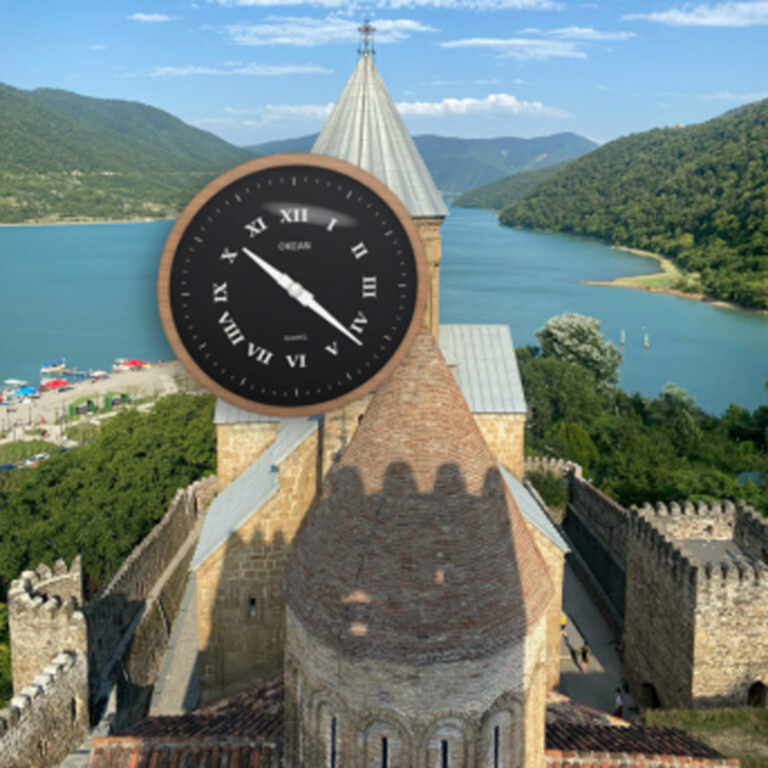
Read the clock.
10:22
